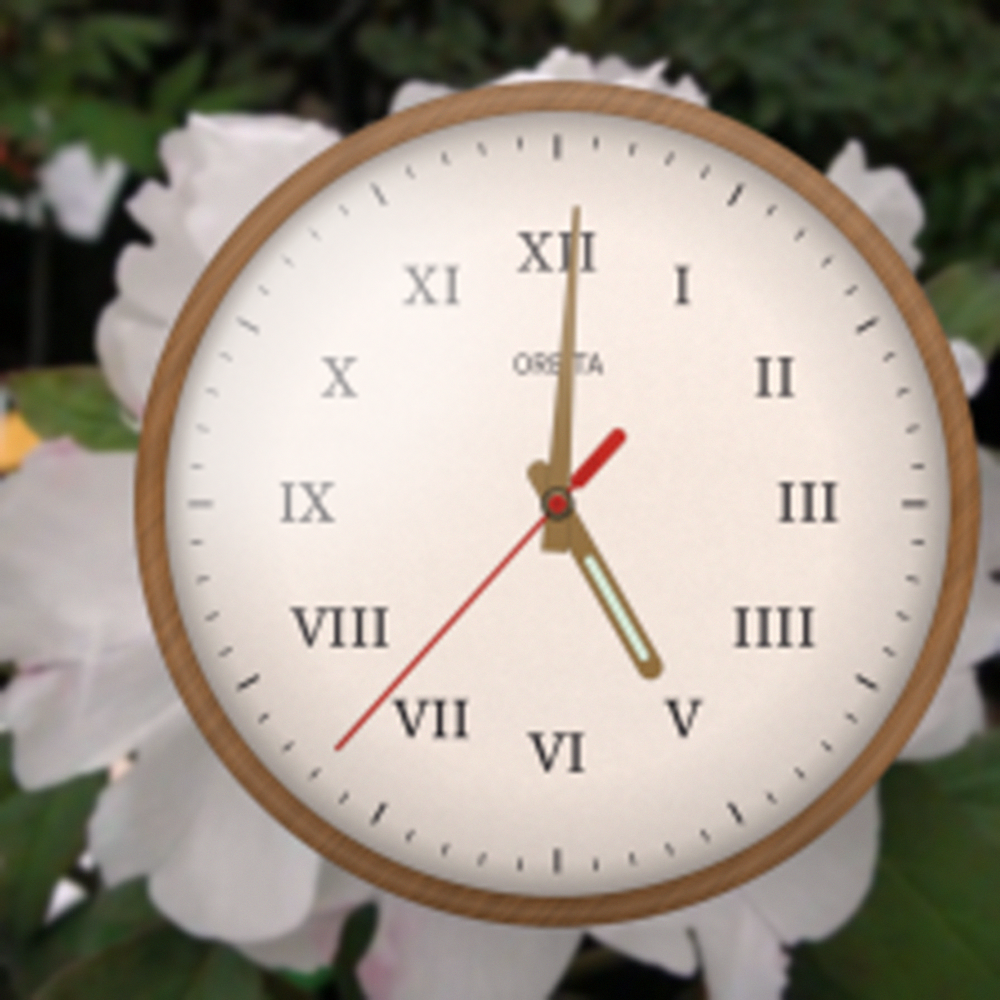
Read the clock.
5:00:37
